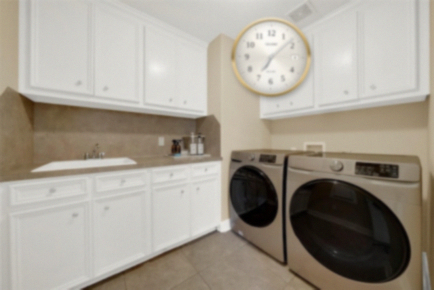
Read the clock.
7:08
